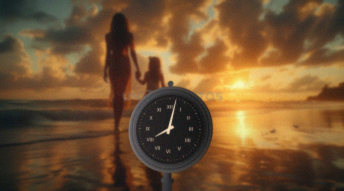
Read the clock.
8:02
